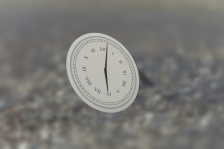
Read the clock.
6:02
